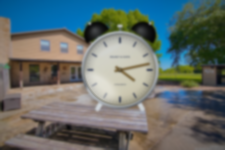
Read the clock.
4:13
